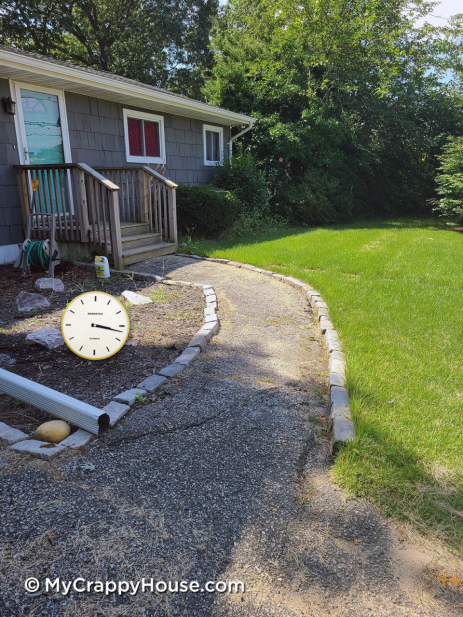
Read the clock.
3:17
